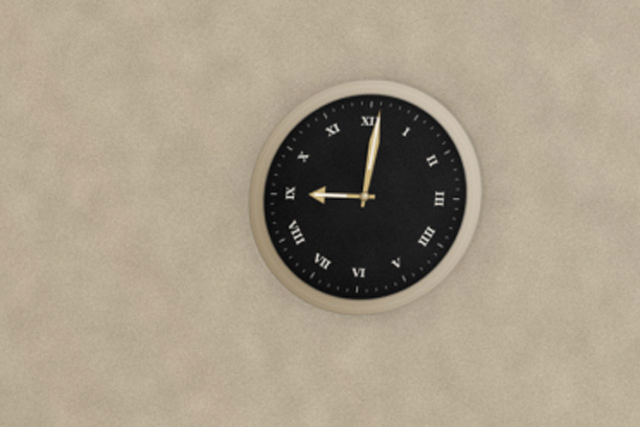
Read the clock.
9:01
